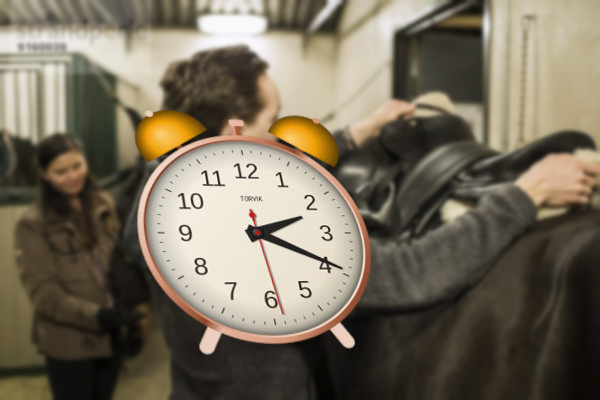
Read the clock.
2:19:29
